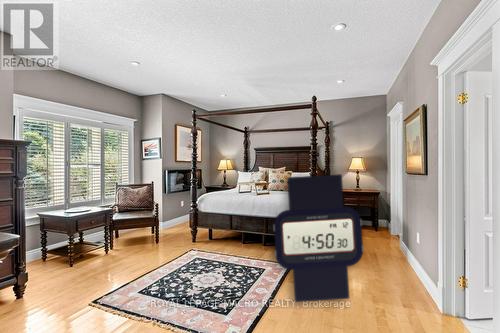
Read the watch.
4:50
